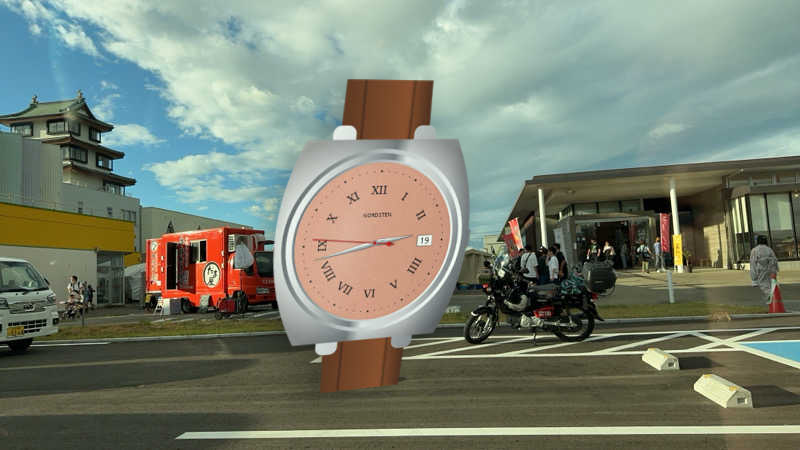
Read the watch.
2:42:46
